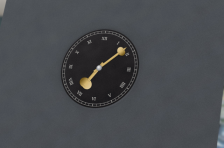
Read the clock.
7:08
